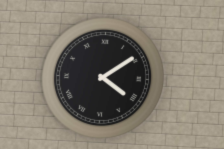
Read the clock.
4:09
